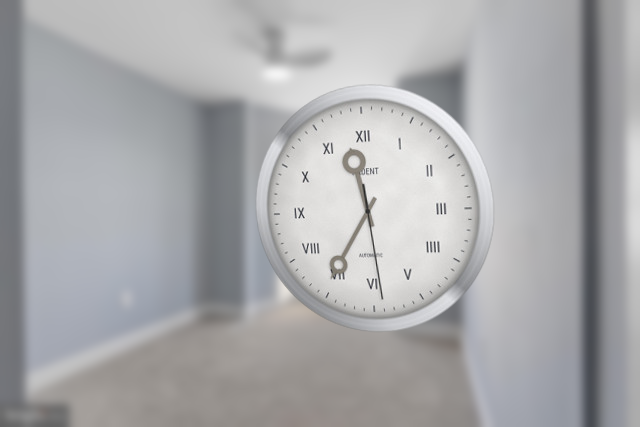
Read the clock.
11:35:29
